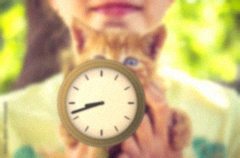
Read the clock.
8:42
